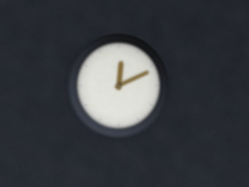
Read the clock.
12:11
